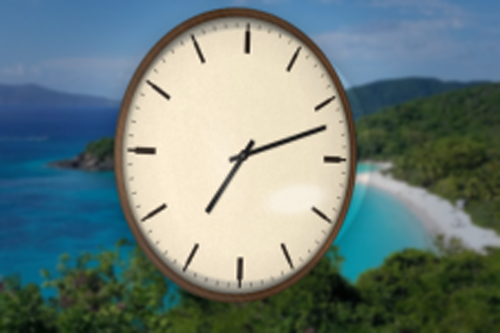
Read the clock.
7:12
